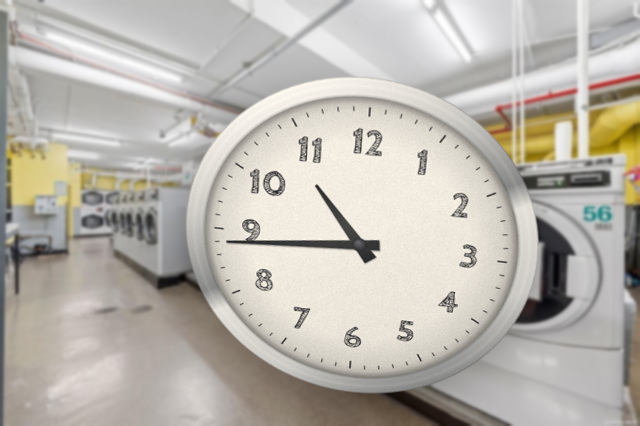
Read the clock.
10:44
